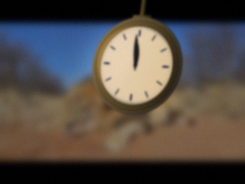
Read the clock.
11:59
